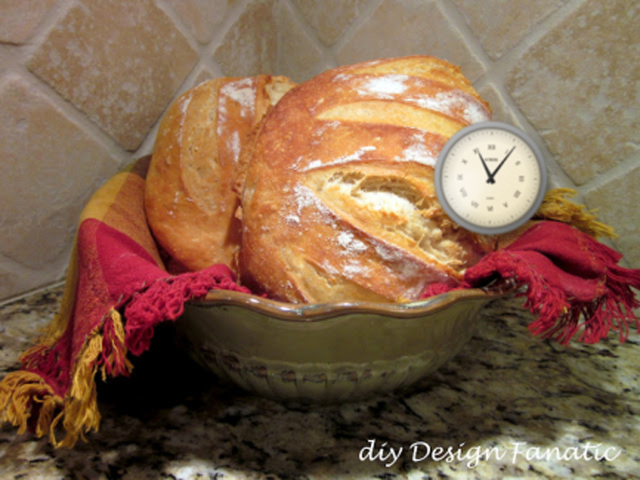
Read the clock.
11:06
